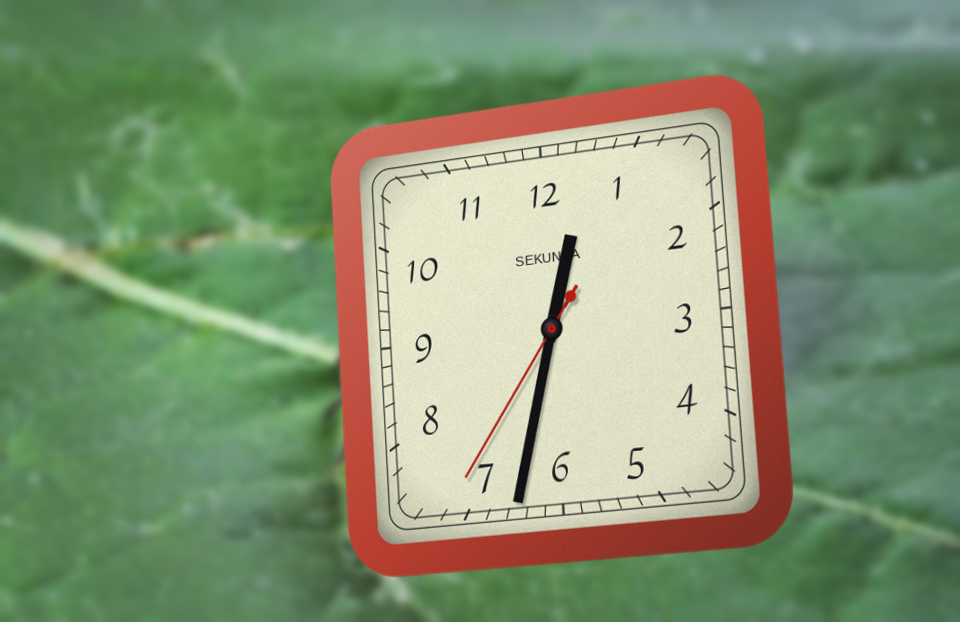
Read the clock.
12:32:36
